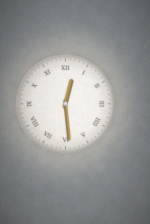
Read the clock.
12:29
